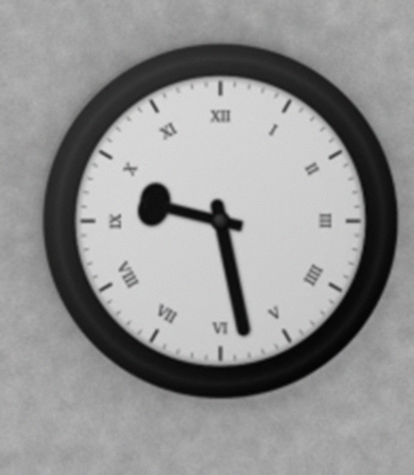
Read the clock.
9:28
